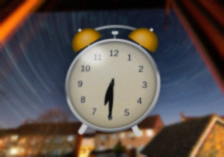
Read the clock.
6:30
